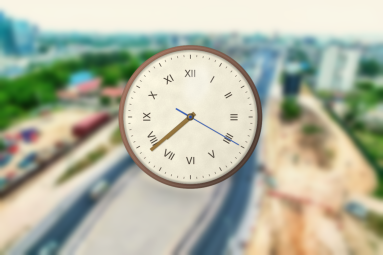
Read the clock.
7:38:20
